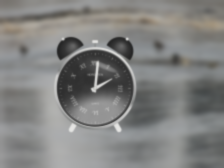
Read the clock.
2:01
